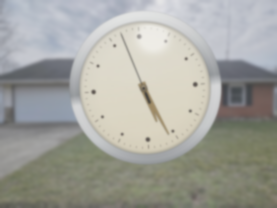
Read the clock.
5:25:57
